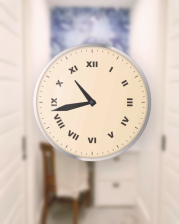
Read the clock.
10:43
